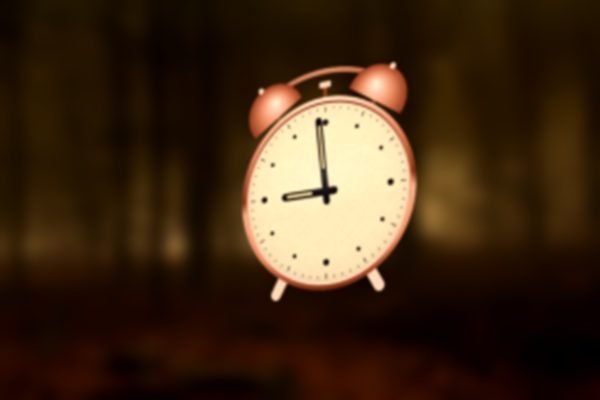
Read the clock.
8:59
